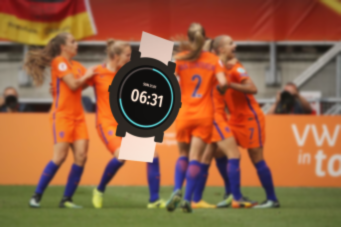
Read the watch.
6:31
